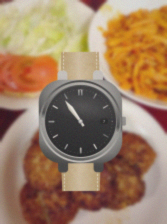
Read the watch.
10:54
